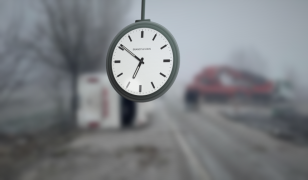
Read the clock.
6:51
